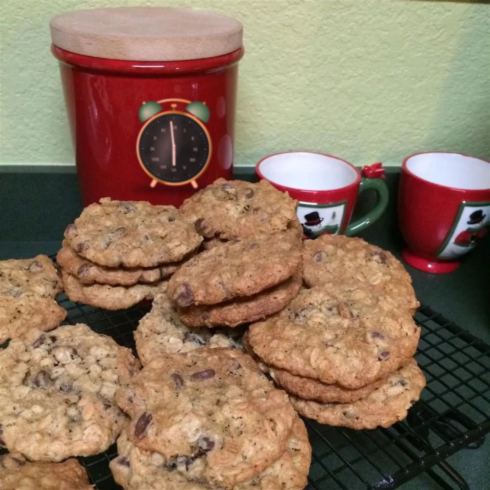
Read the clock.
5:59
